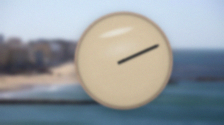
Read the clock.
2:11
